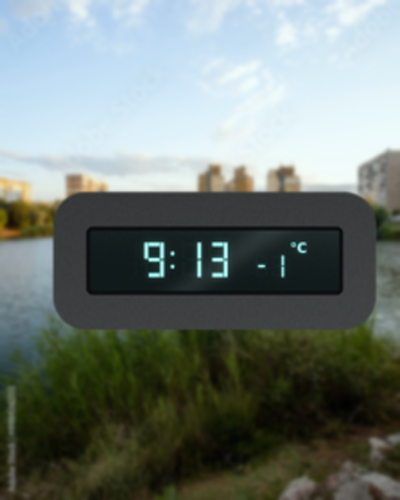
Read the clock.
9:13
